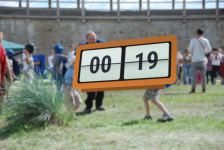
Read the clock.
0:19
